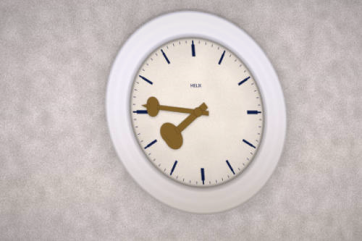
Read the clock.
7:46
